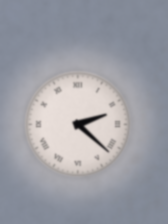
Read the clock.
2:22
